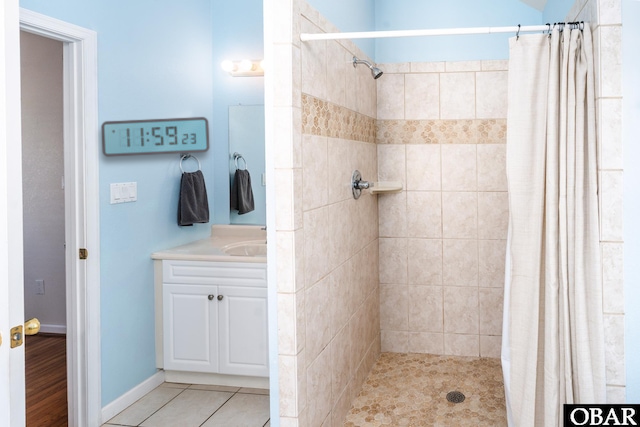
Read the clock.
11:59:23
